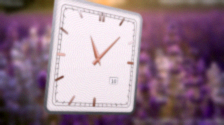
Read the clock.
11:07
